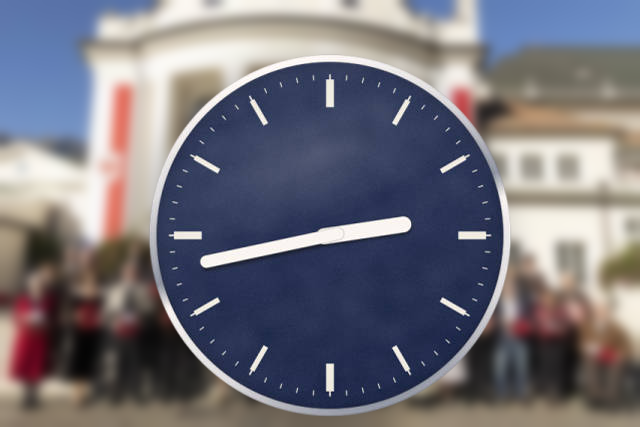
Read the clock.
2:43
